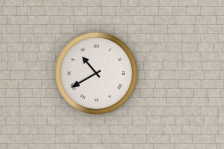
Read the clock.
10:40
